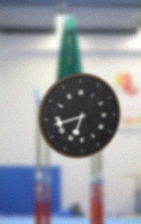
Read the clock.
6:43
